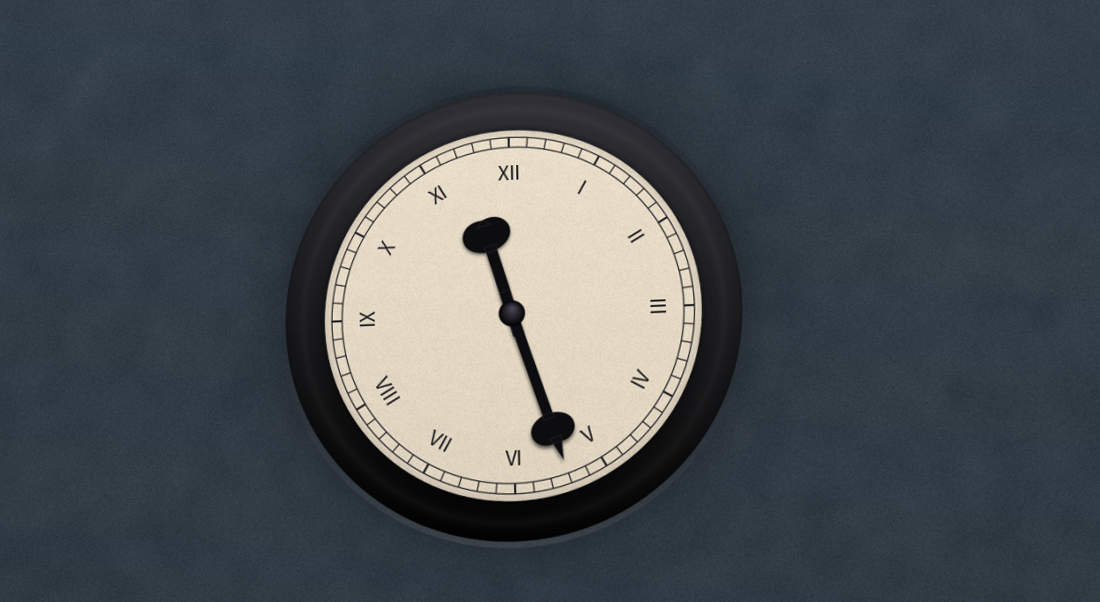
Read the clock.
11:27
